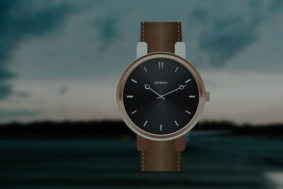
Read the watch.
10:11
